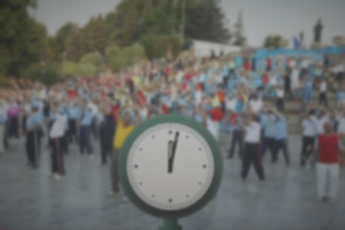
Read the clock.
12:02
